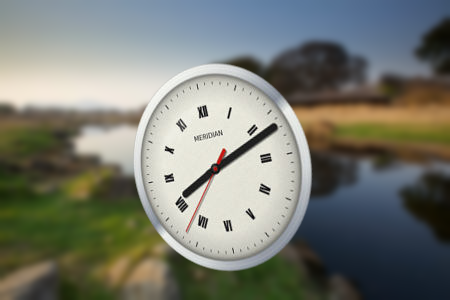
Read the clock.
8:11:37
